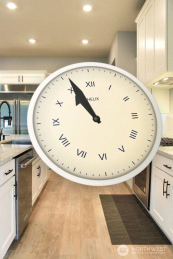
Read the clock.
10:56
